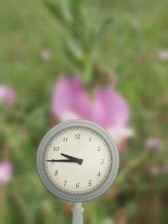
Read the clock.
9:45
